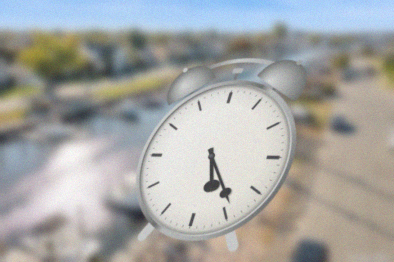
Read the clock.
5:24
